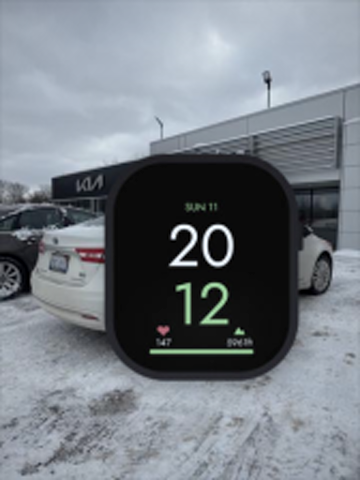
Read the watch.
20:12
